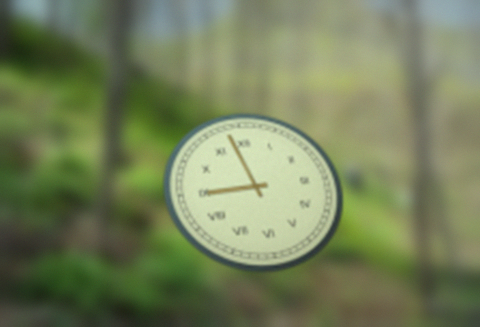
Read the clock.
8:58
